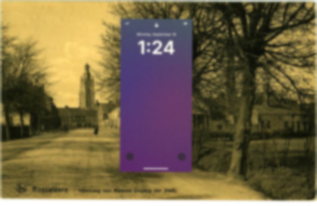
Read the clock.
1:24
